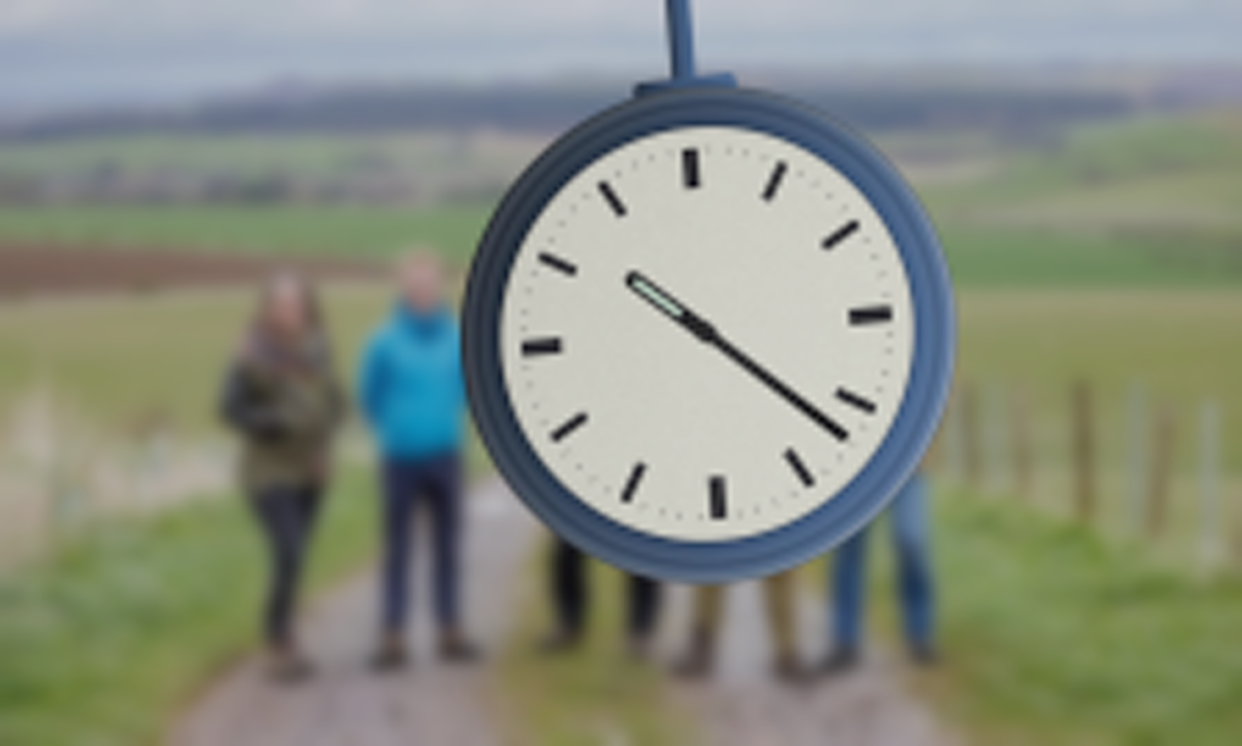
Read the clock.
10:22
